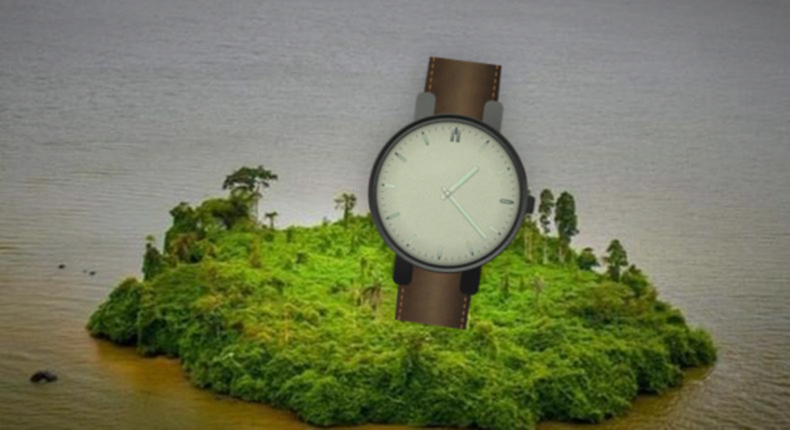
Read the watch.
1:22
